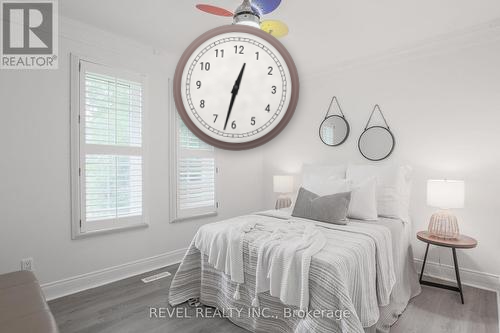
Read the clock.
12:32
